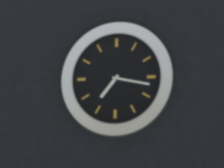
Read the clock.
7:17
